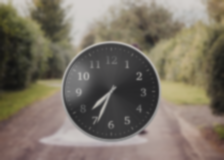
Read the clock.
7:34
